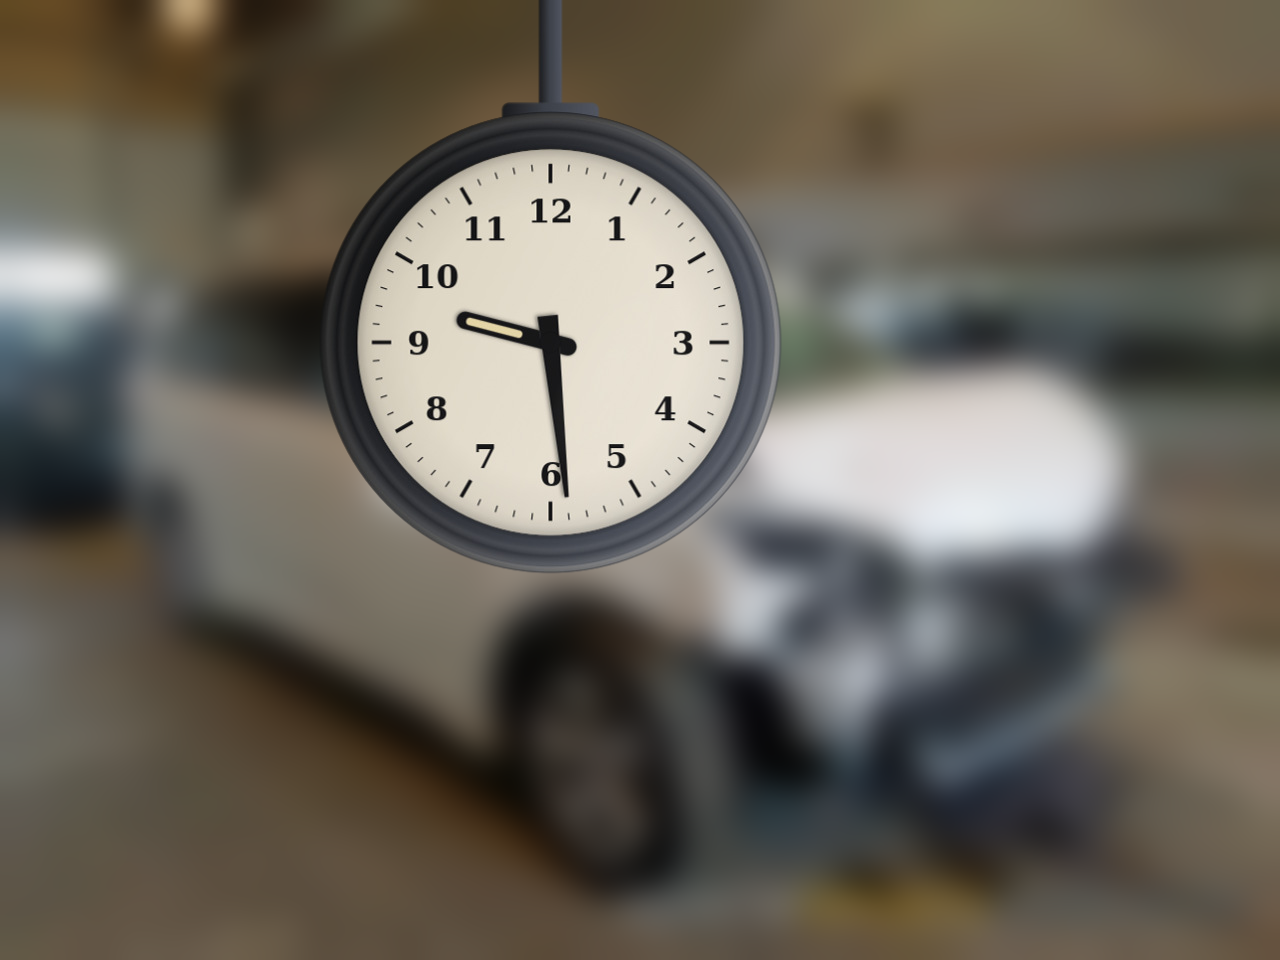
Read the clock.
9:29
